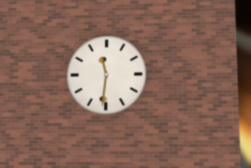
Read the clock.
11:31
